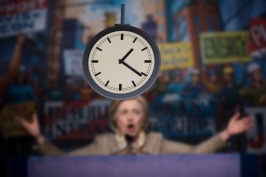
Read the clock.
1:21
